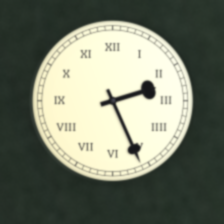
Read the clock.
2:26
